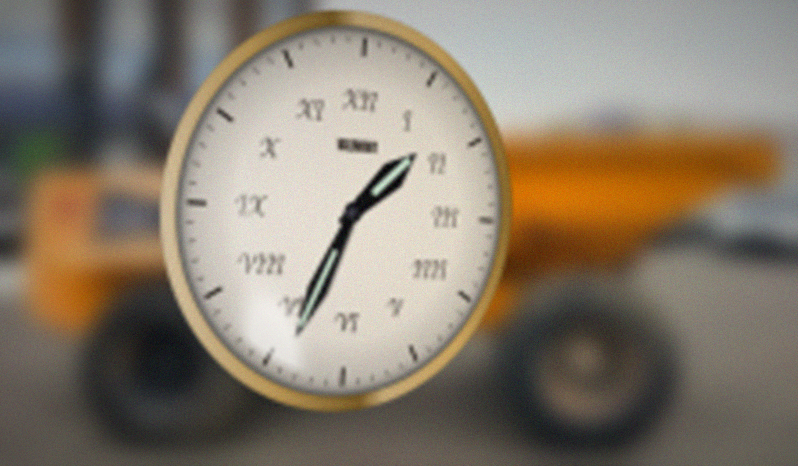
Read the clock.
1:34
